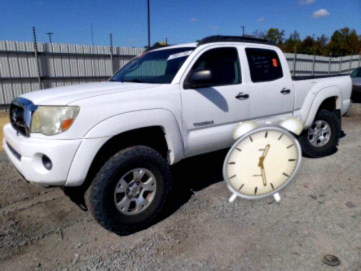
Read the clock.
12:27
